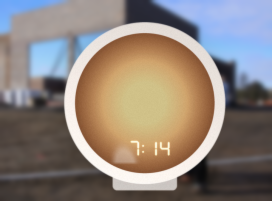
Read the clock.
7:14
